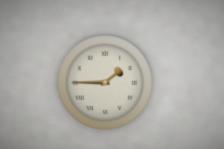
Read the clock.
1:45
